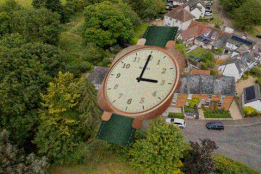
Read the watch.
3:00
